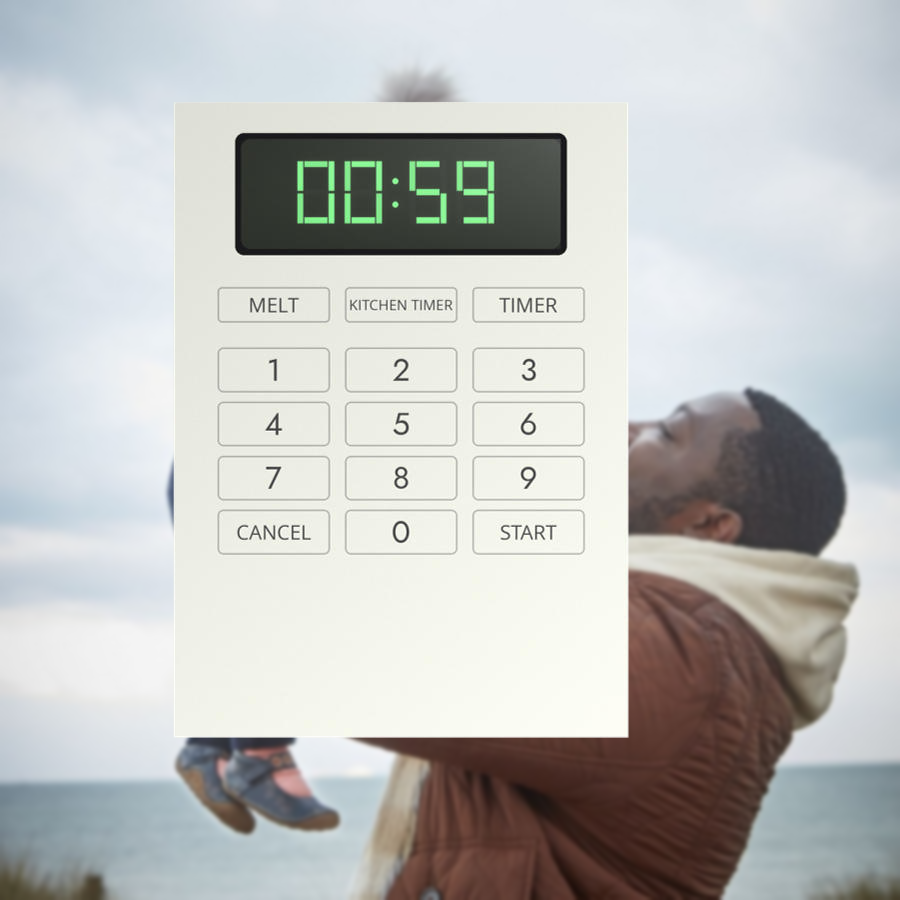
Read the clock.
0:59
